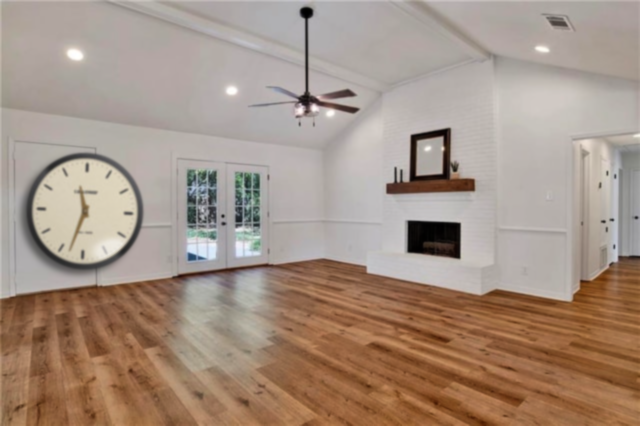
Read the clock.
11:33
